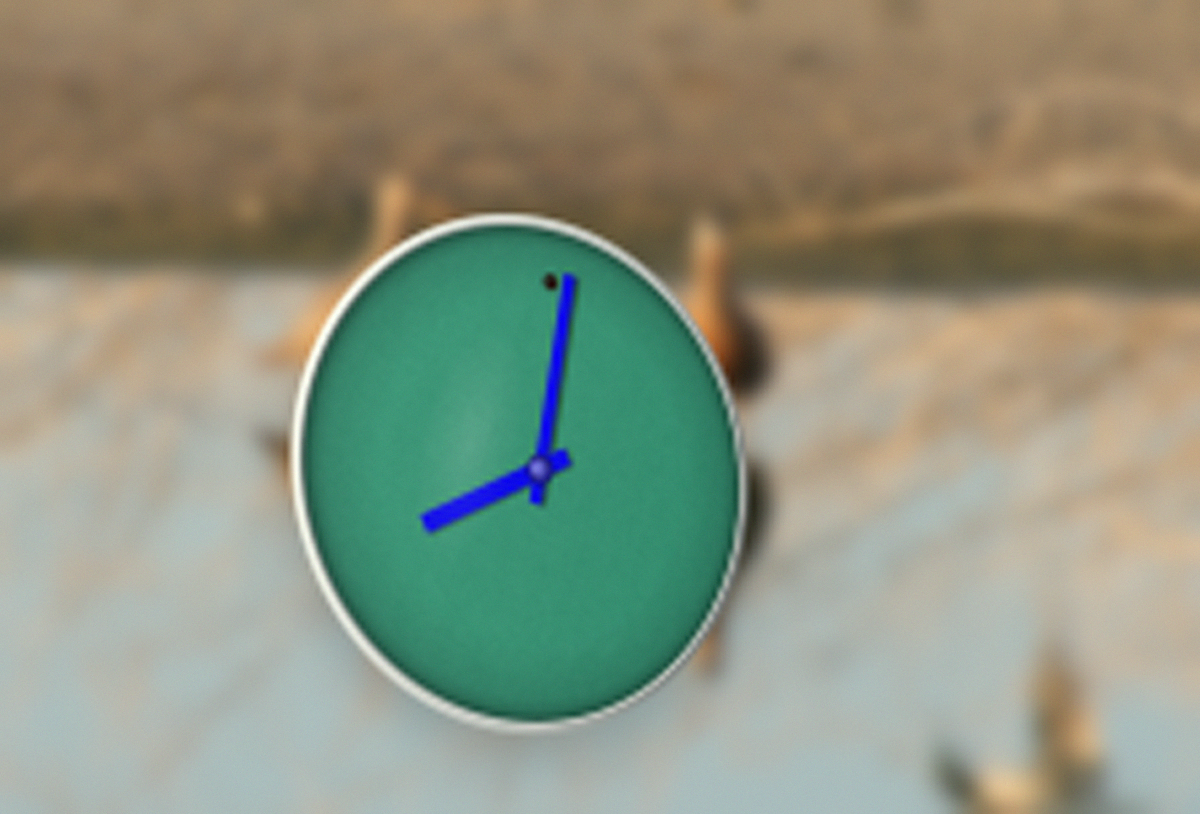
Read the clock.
8:01
